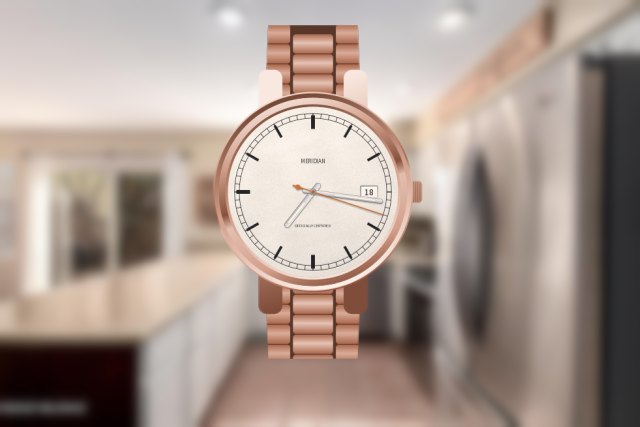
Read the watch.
7:16:18
